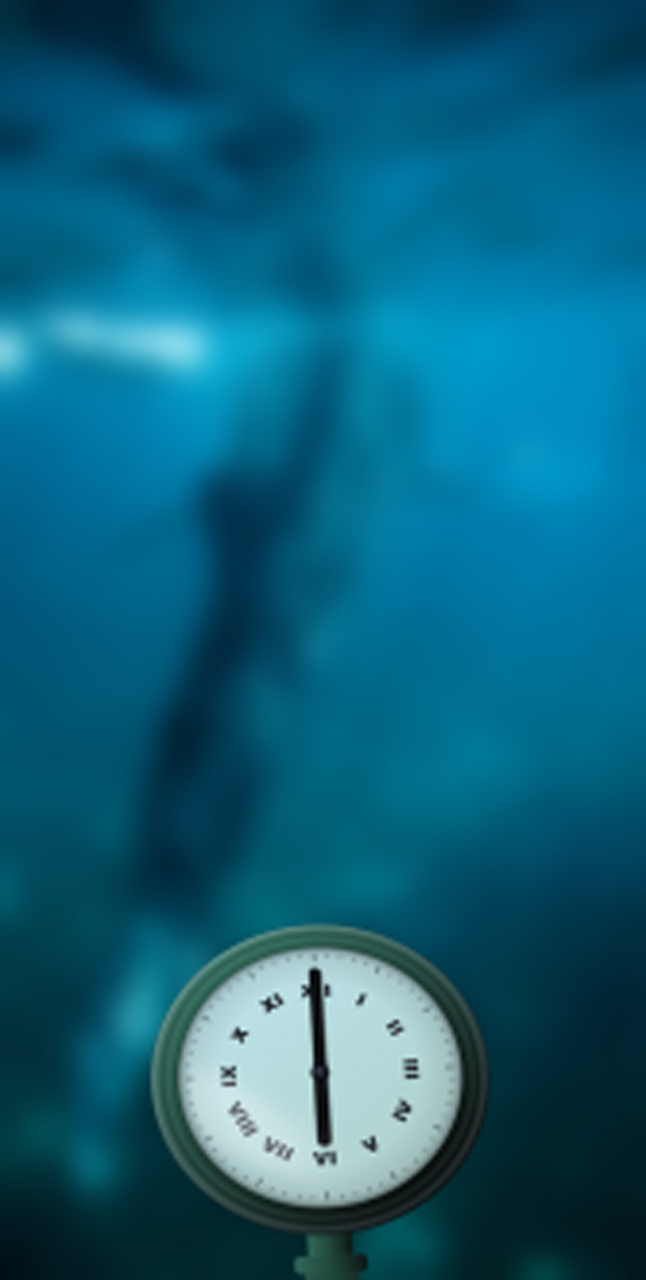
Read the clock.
6:00
